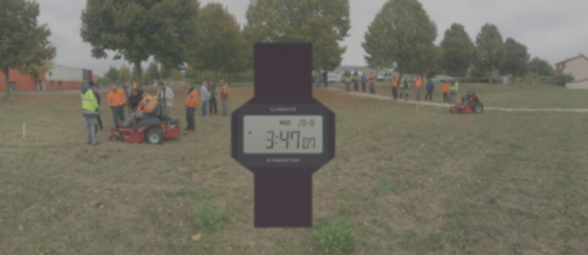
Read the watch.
3:47:07
